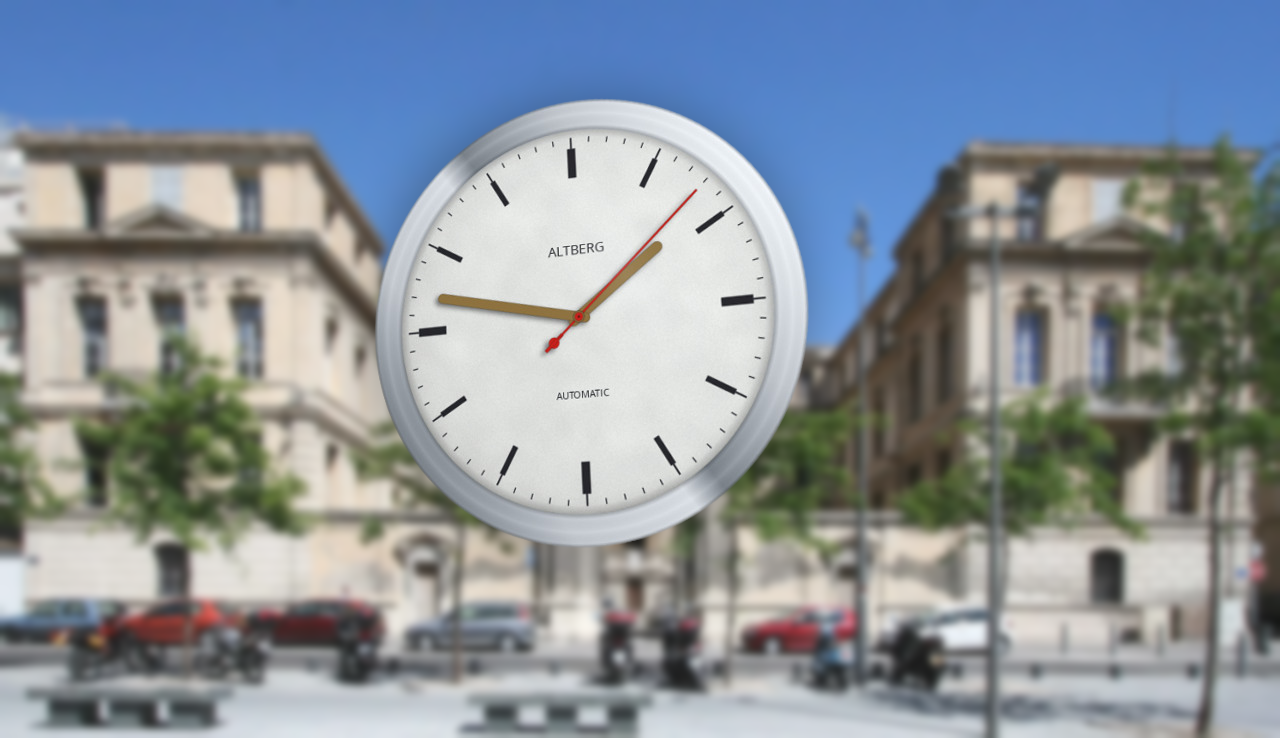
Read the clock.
1:47:08
